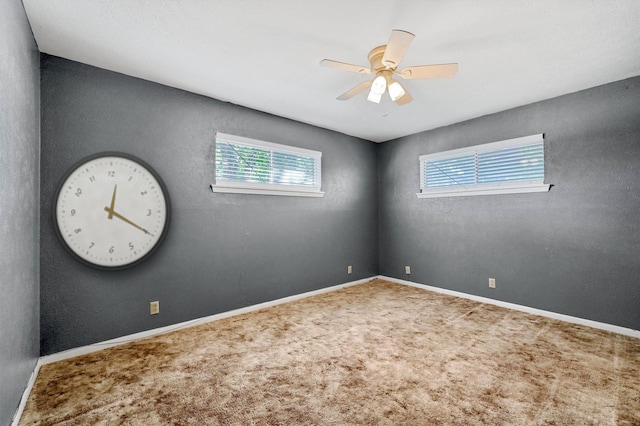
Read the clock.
12:20
